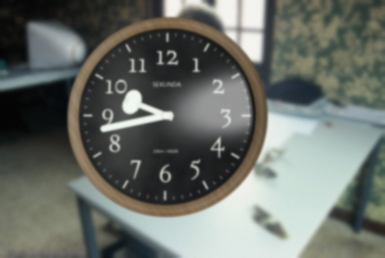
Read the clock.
9:43
